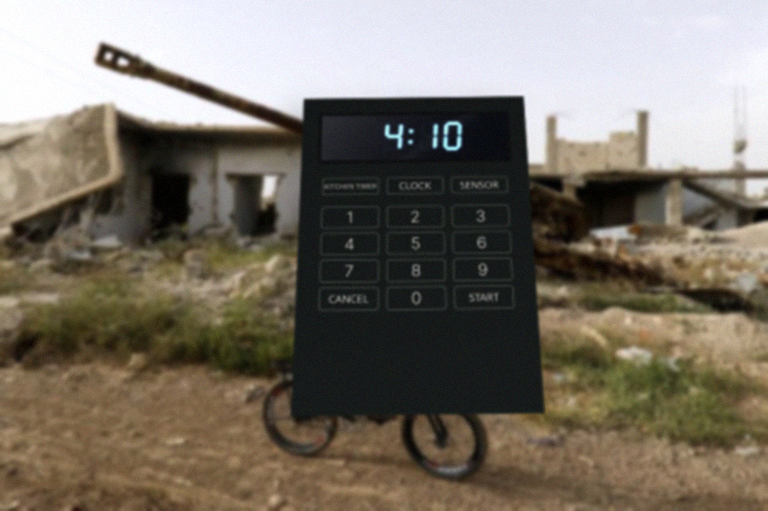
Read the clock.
4:10
